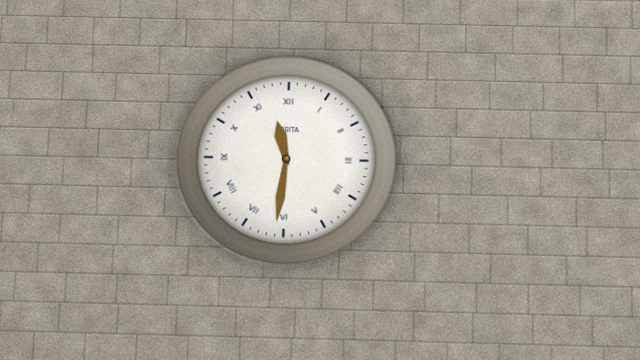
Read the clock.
11:31
